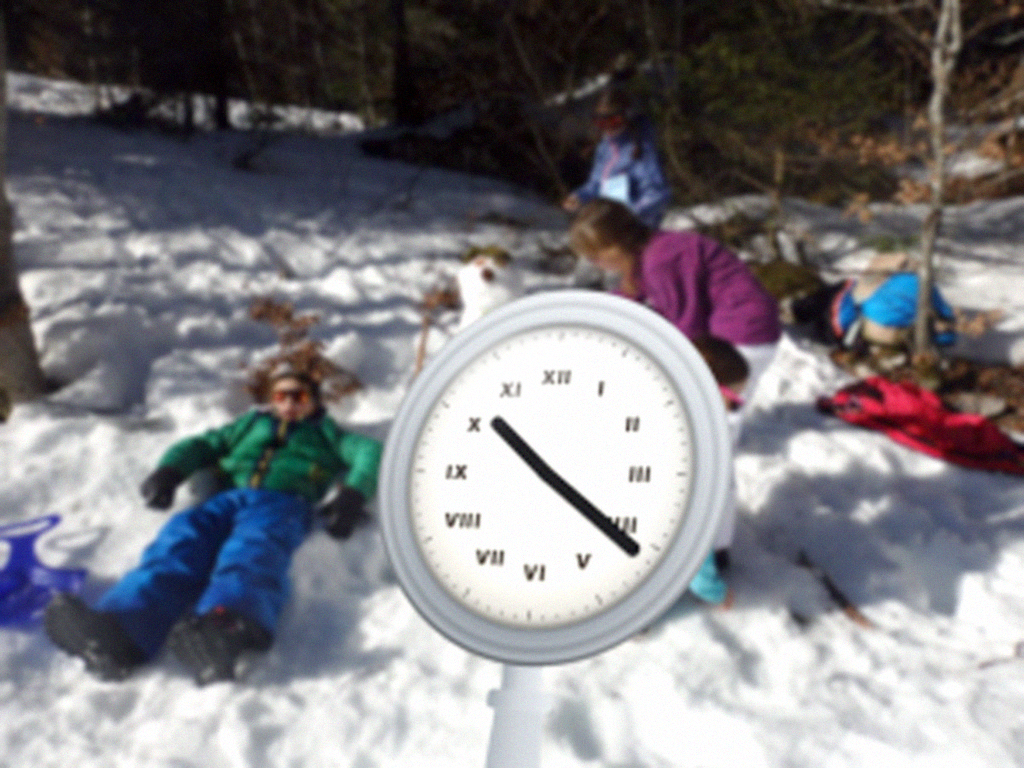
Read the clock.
10:21
